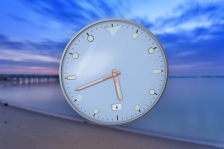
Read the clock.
5:42
